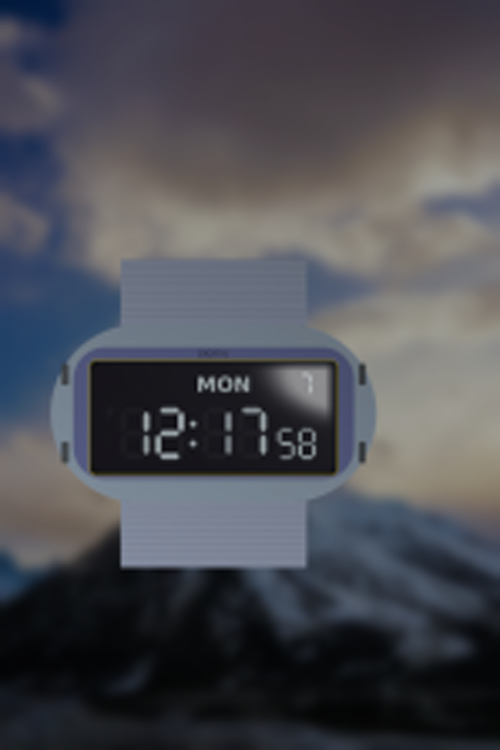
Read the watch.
12:17:58
